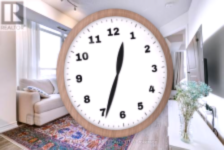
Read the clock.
12:34
